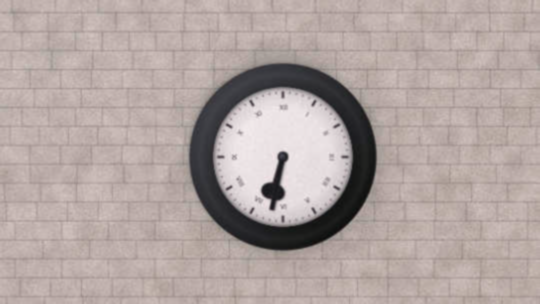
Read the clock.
6:32
